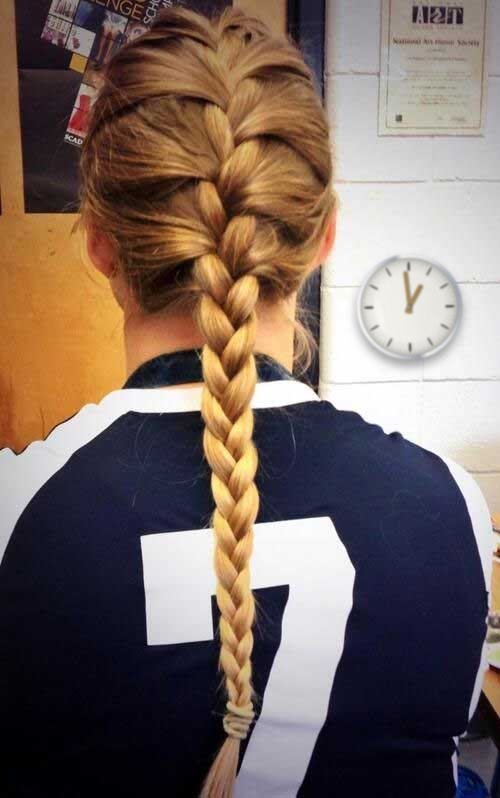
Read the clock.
12:59
